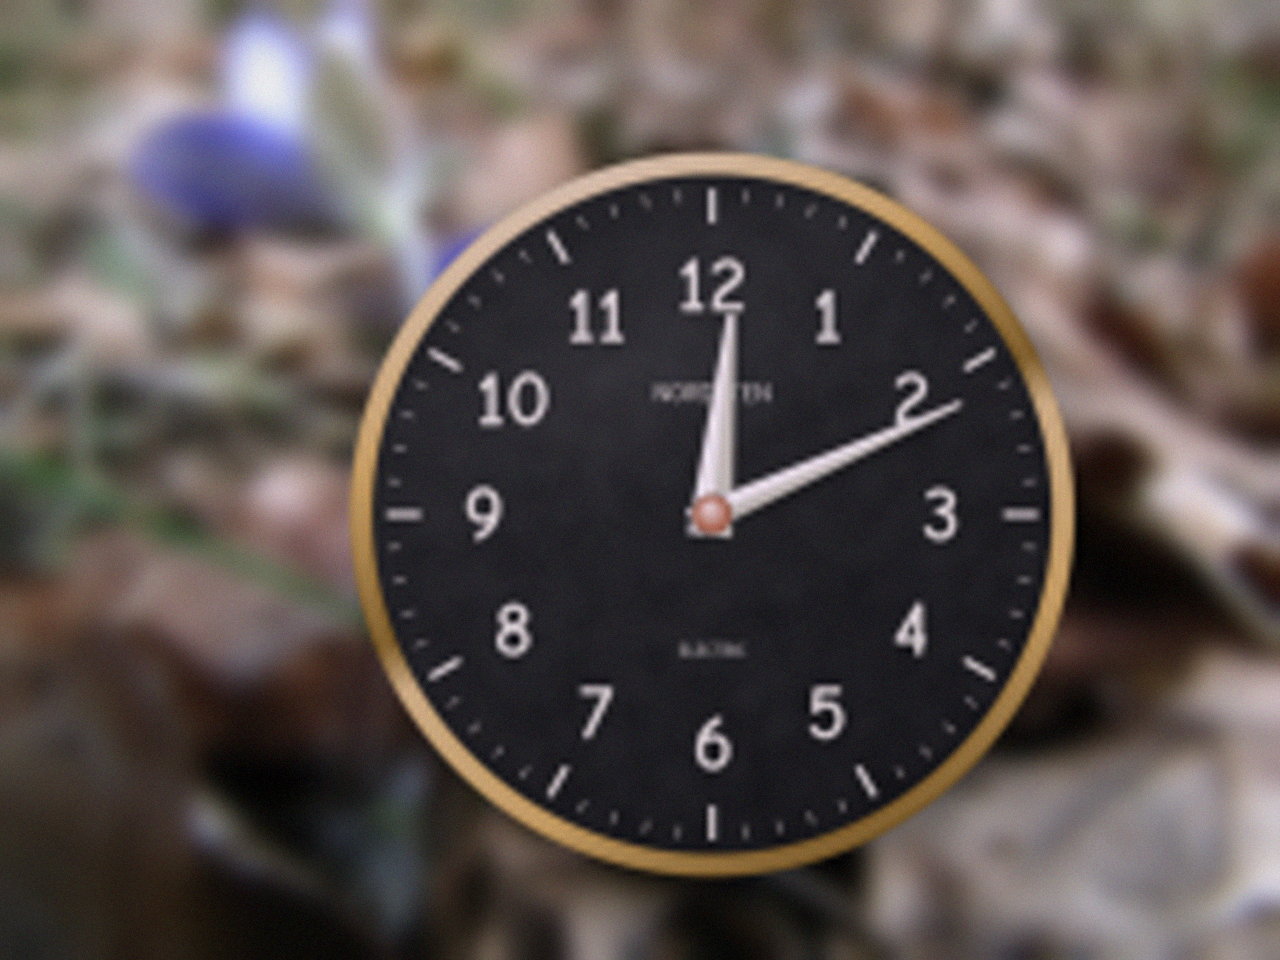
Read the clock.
12:11
